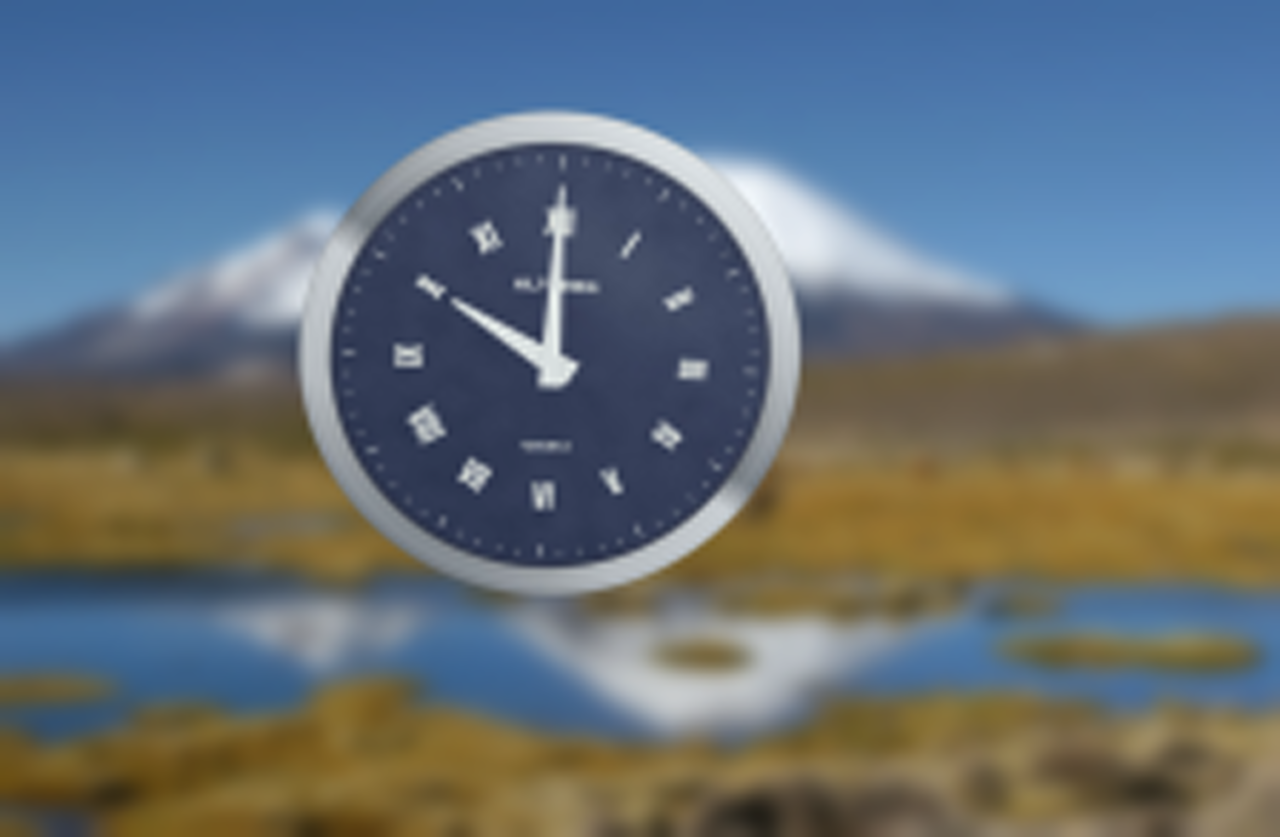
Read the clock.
10:00
